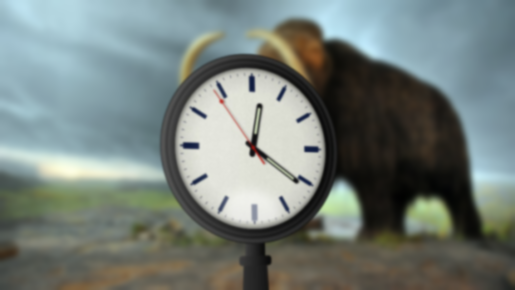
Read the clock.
12:20:54
